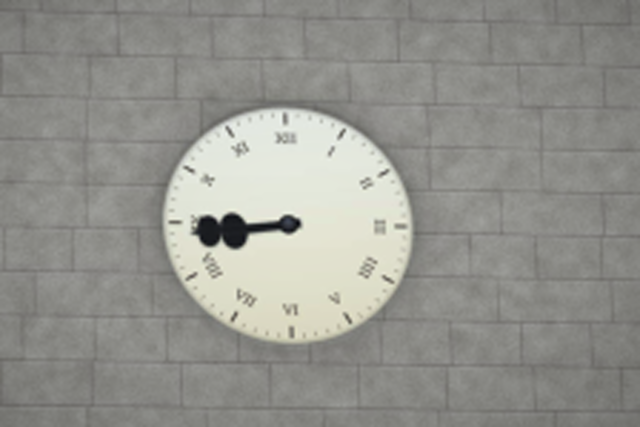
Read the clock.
8:44
